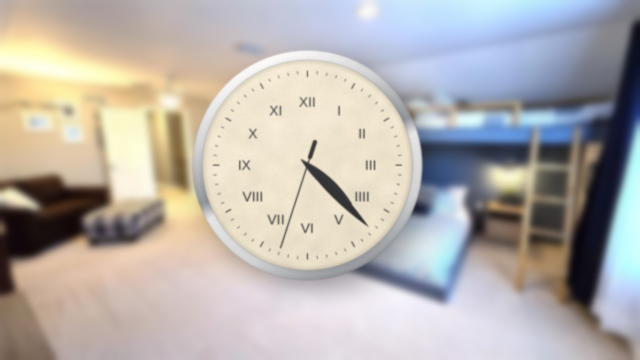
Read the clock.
4:22:33
